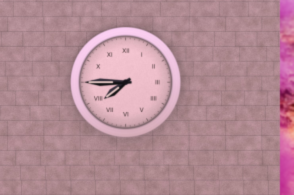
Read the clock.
7:45
